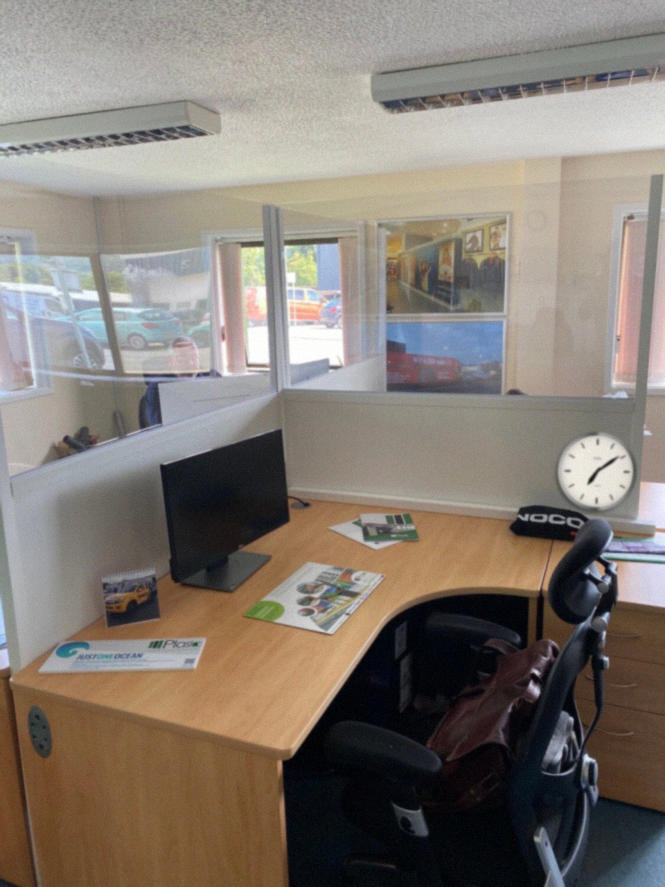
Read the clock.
7:09
